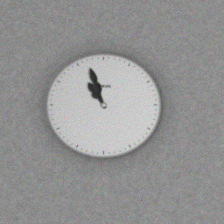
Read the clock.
10:57
